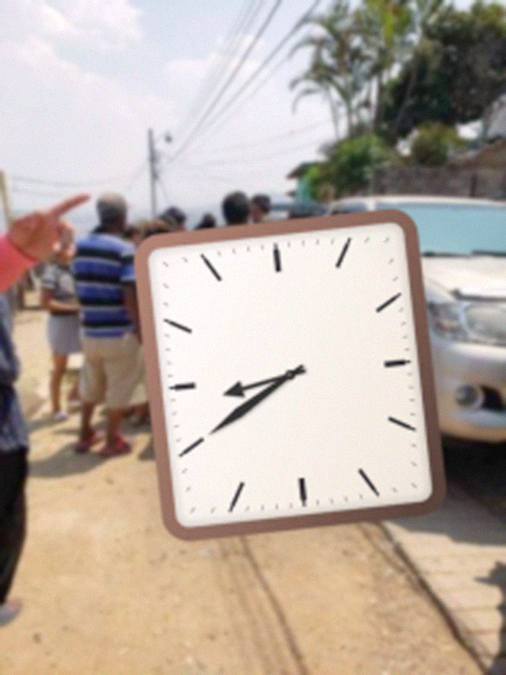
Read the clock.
8:40
